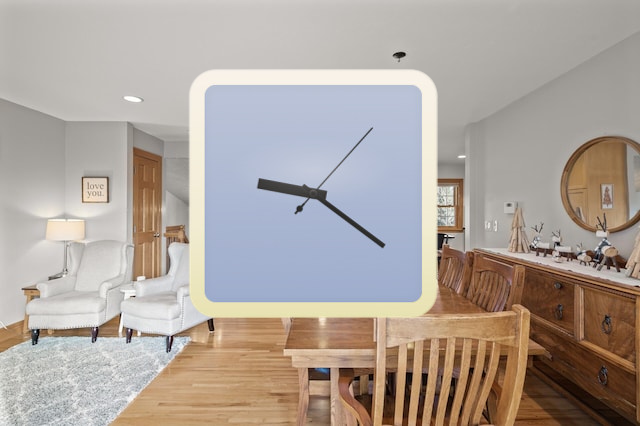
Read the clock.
9:21:07
